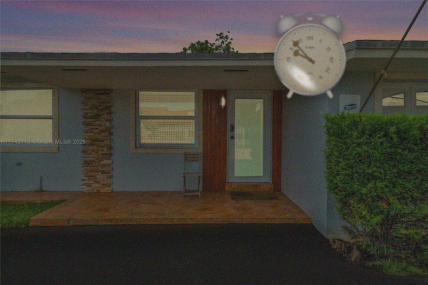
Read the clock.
9:53
